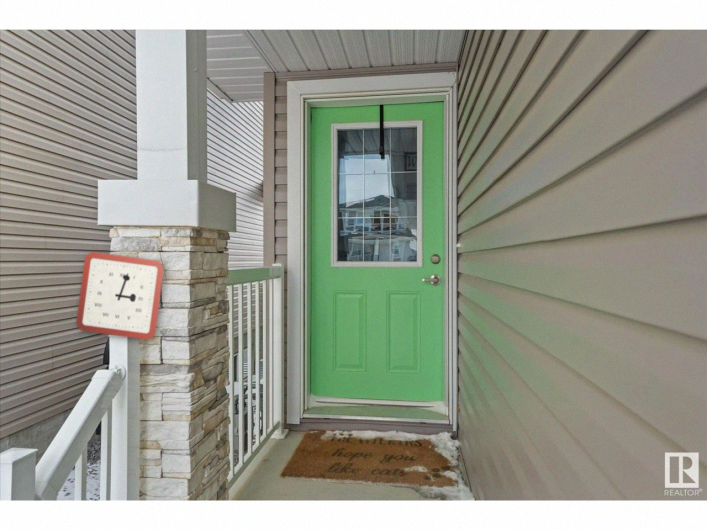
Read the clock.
3:02
